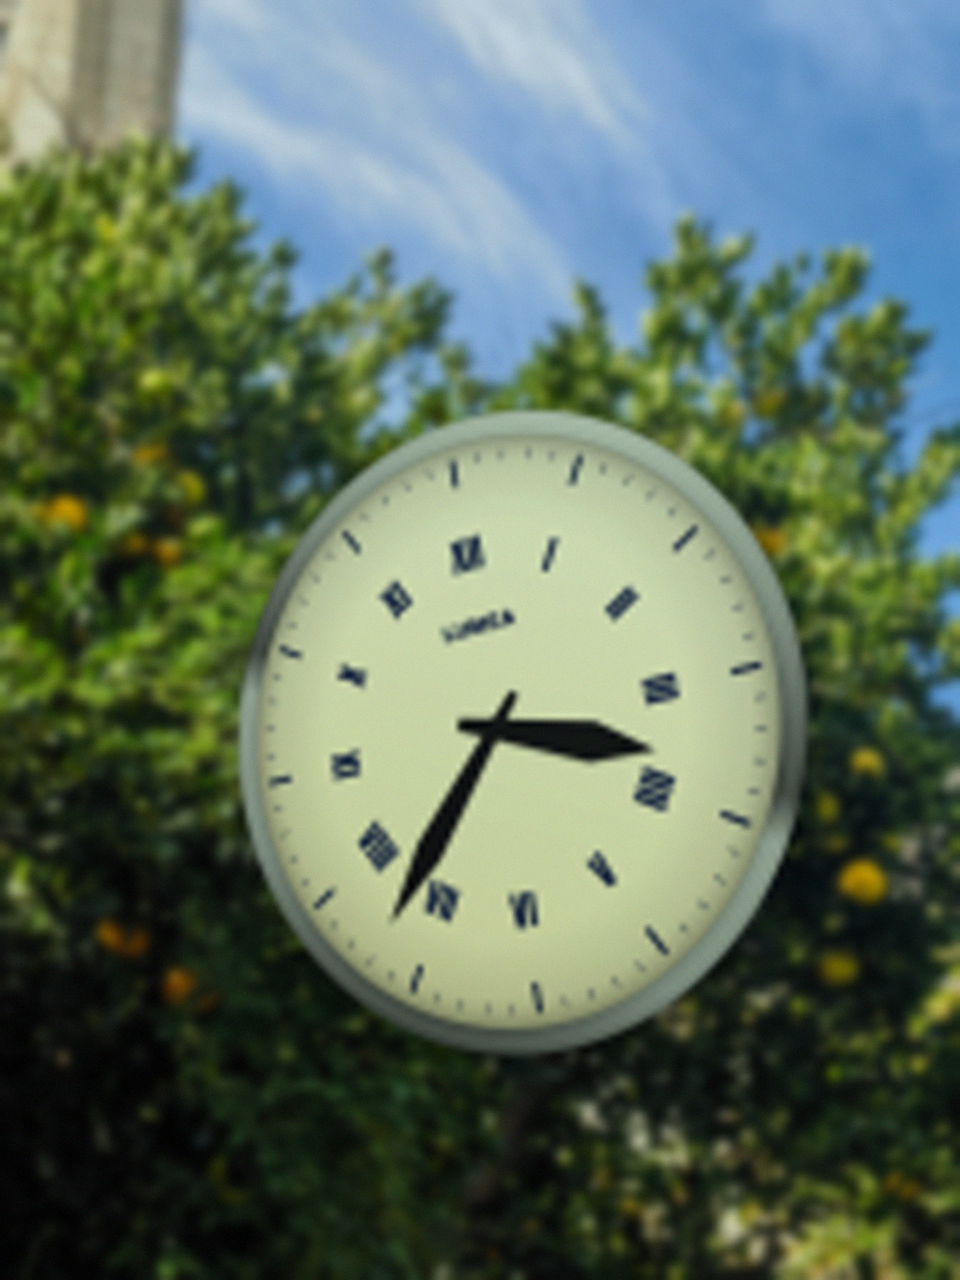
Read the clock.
3:37
